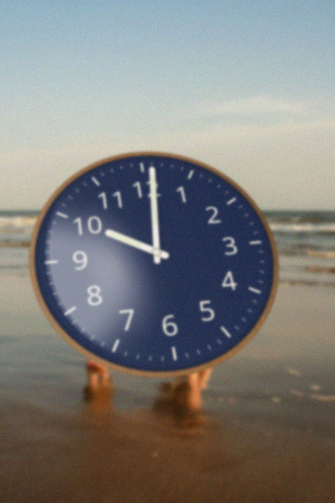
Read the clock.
10:01
